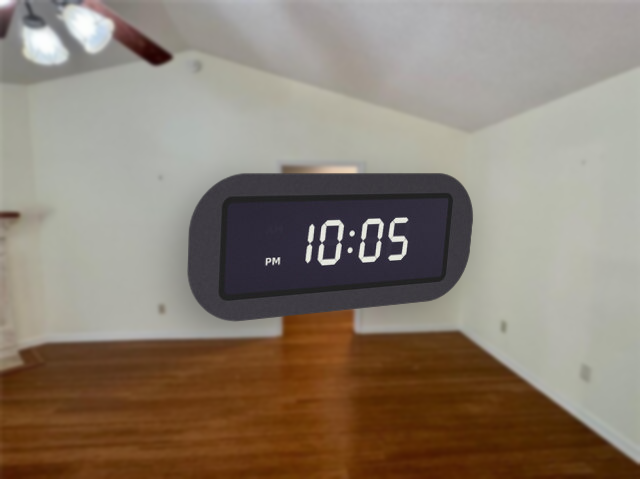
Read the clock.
10:05
